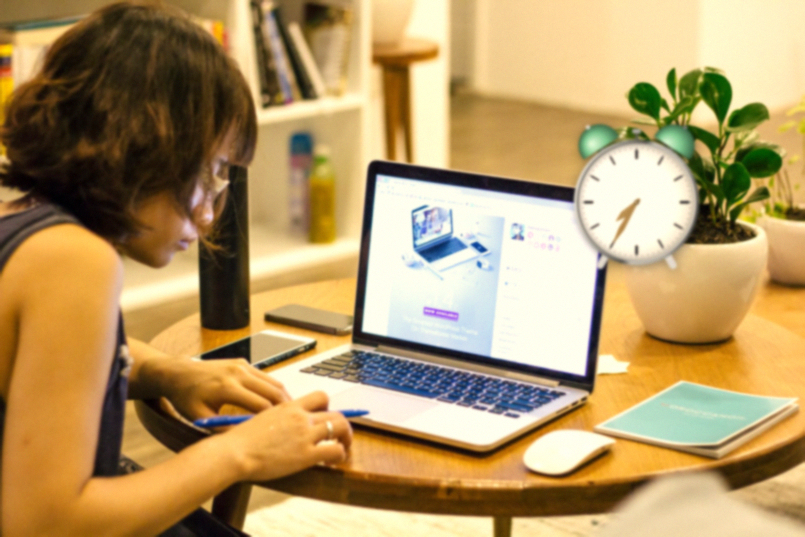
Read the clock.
7:35
